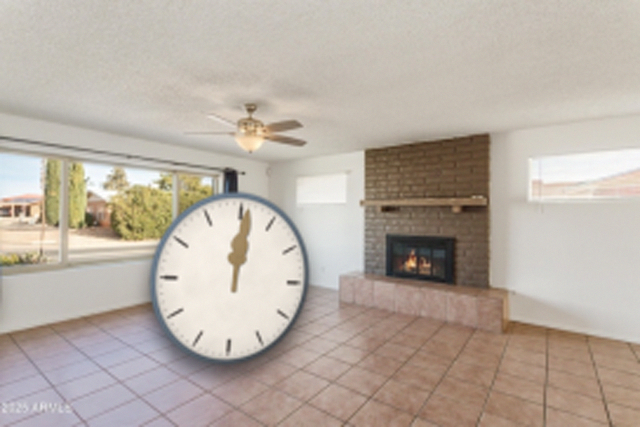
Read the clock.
12:01
